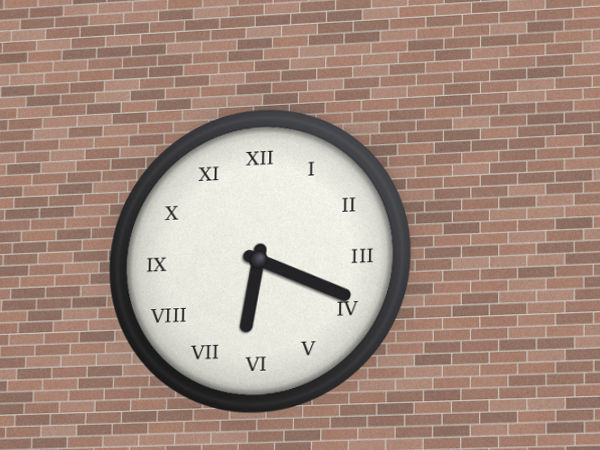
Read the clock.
6:19
